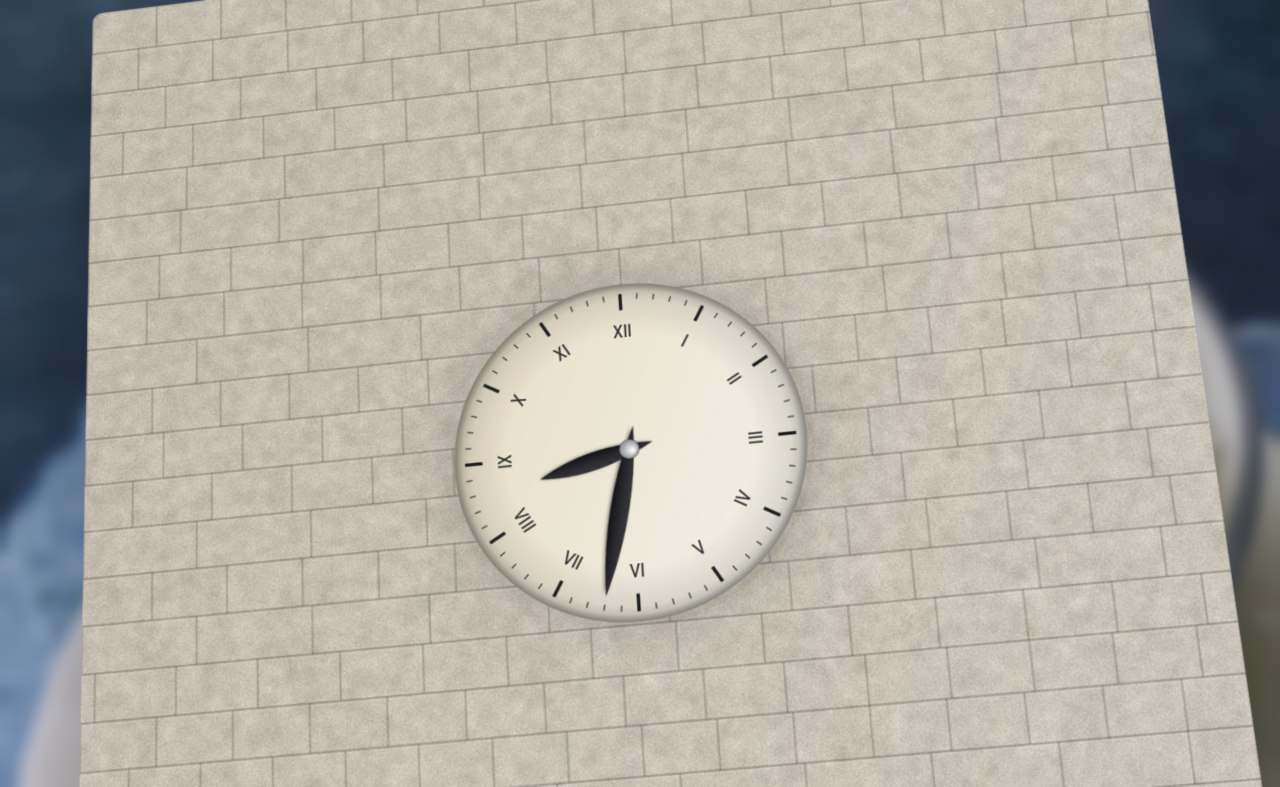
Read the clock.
8:32
